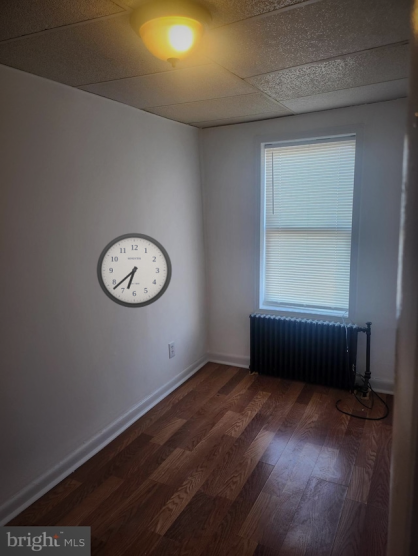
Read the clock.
6:38
